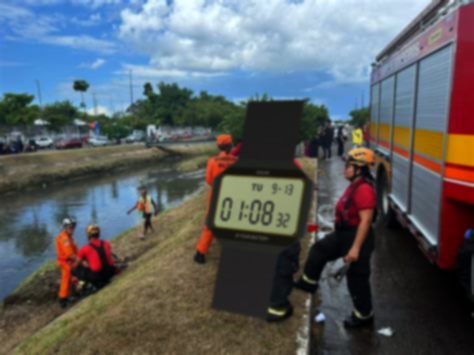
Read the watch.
1:08:32
